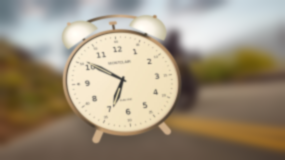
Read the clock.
6:51
